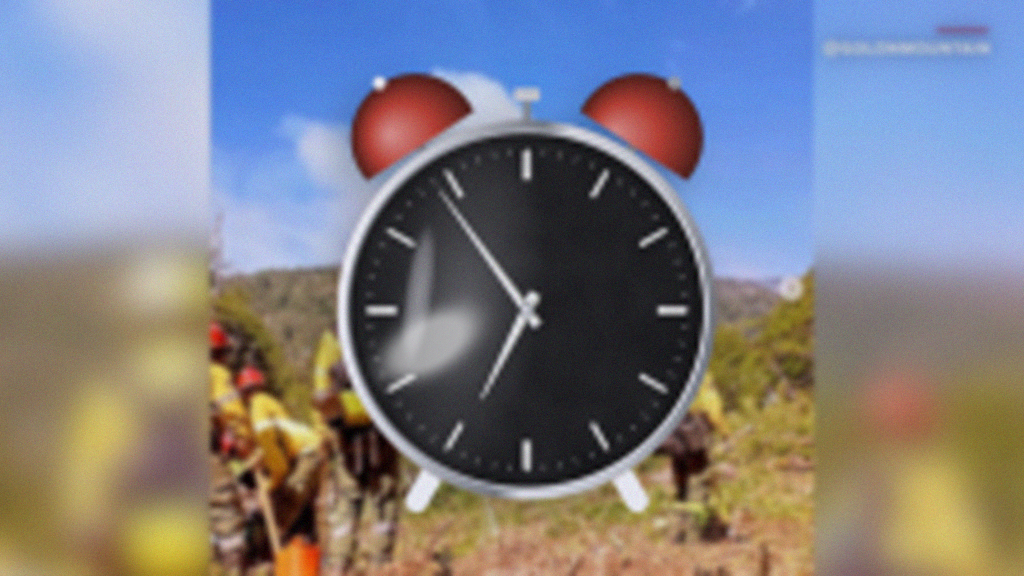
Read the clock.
6:54
